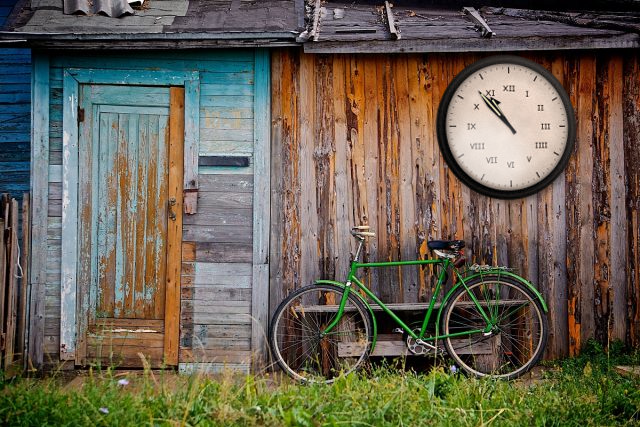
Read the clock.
10:53
